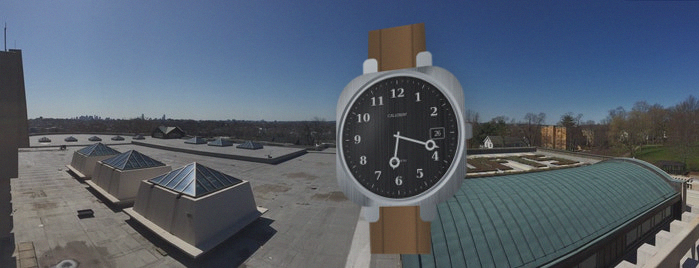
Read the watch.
6:18
